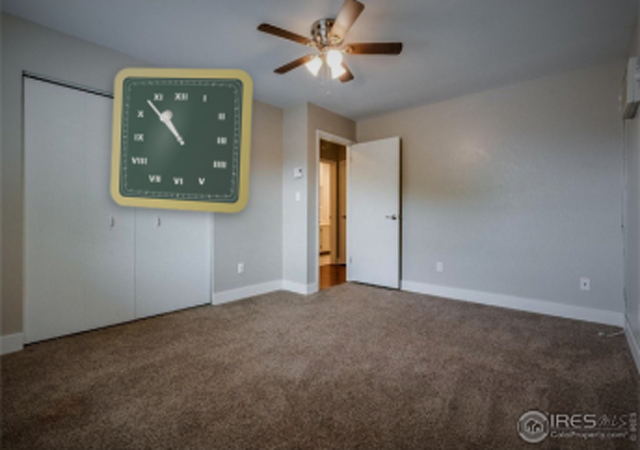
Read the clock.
10:53
